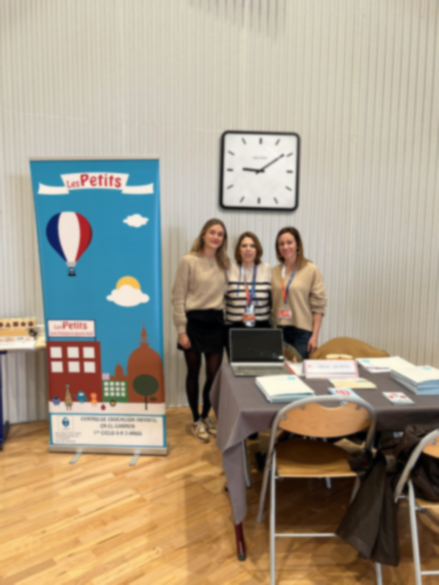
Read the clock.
9:09
